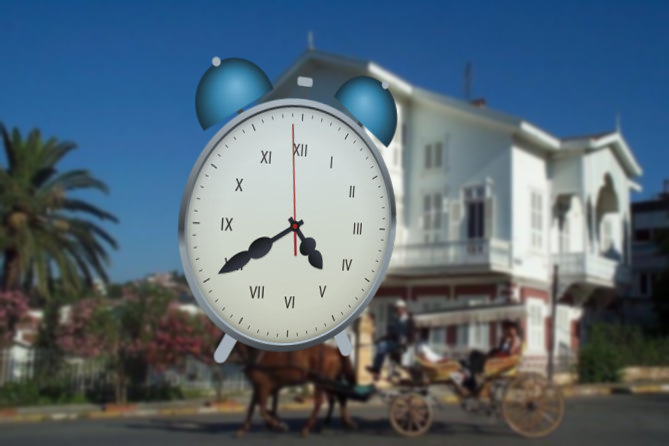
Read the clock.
4:39:59
